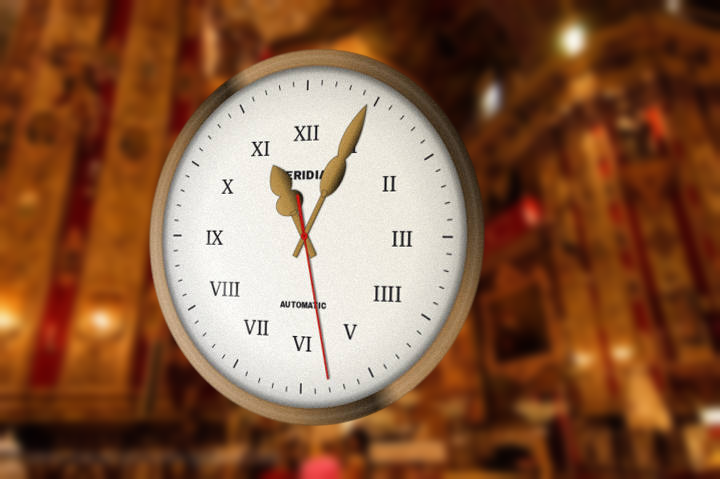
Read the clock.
11:04:28
